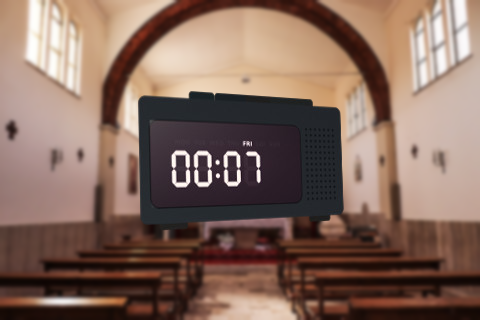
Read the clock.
0:07
